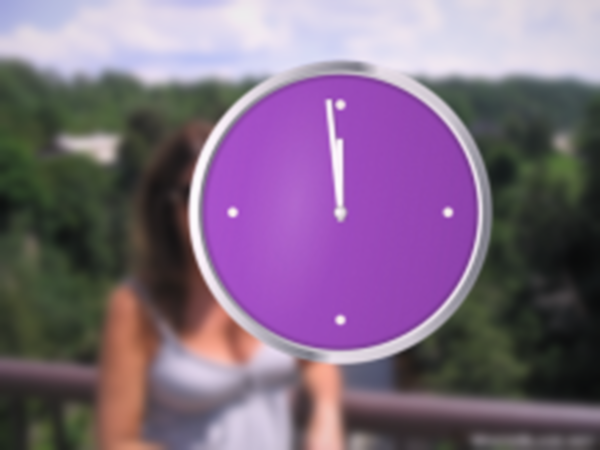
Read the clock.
11:59
